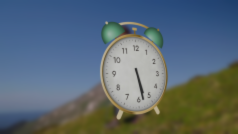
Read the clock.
5:28
